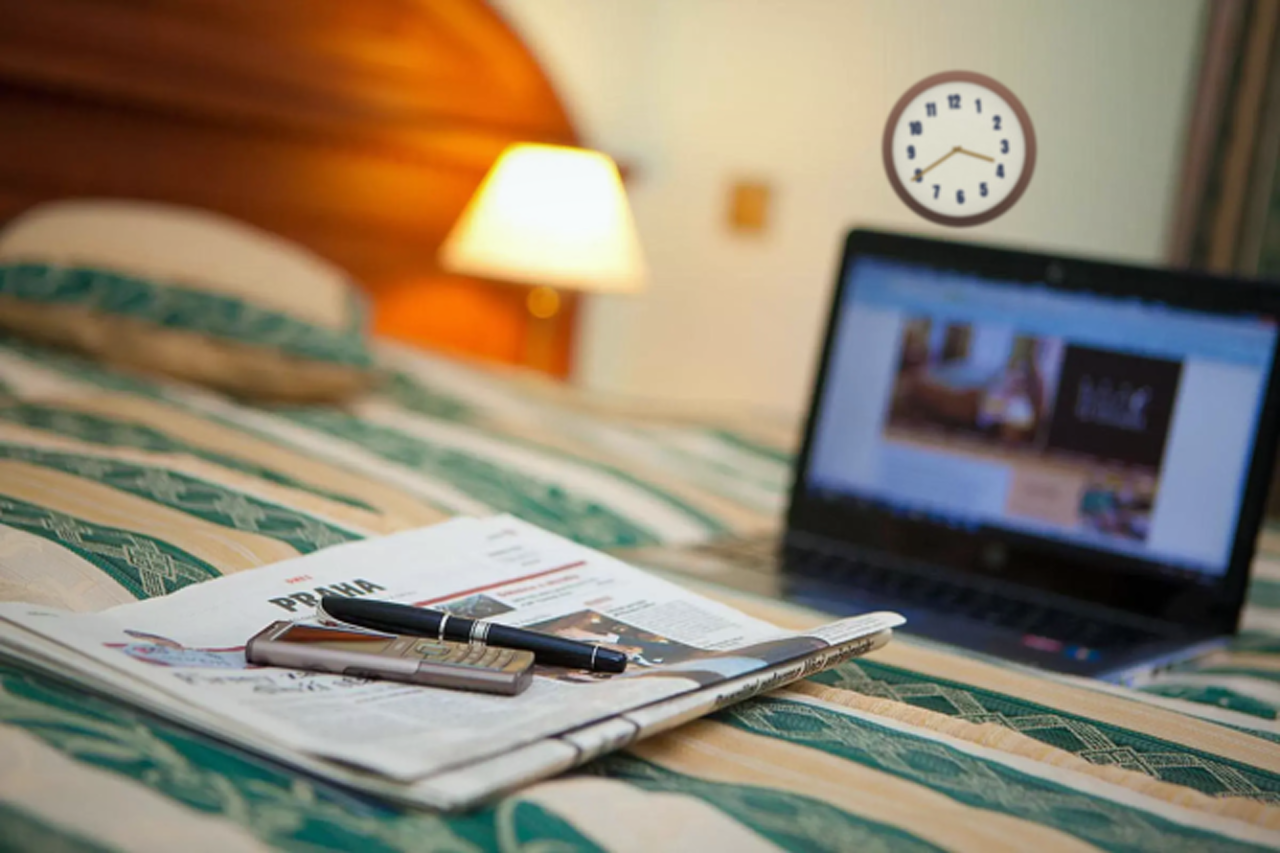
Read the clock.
3:40
